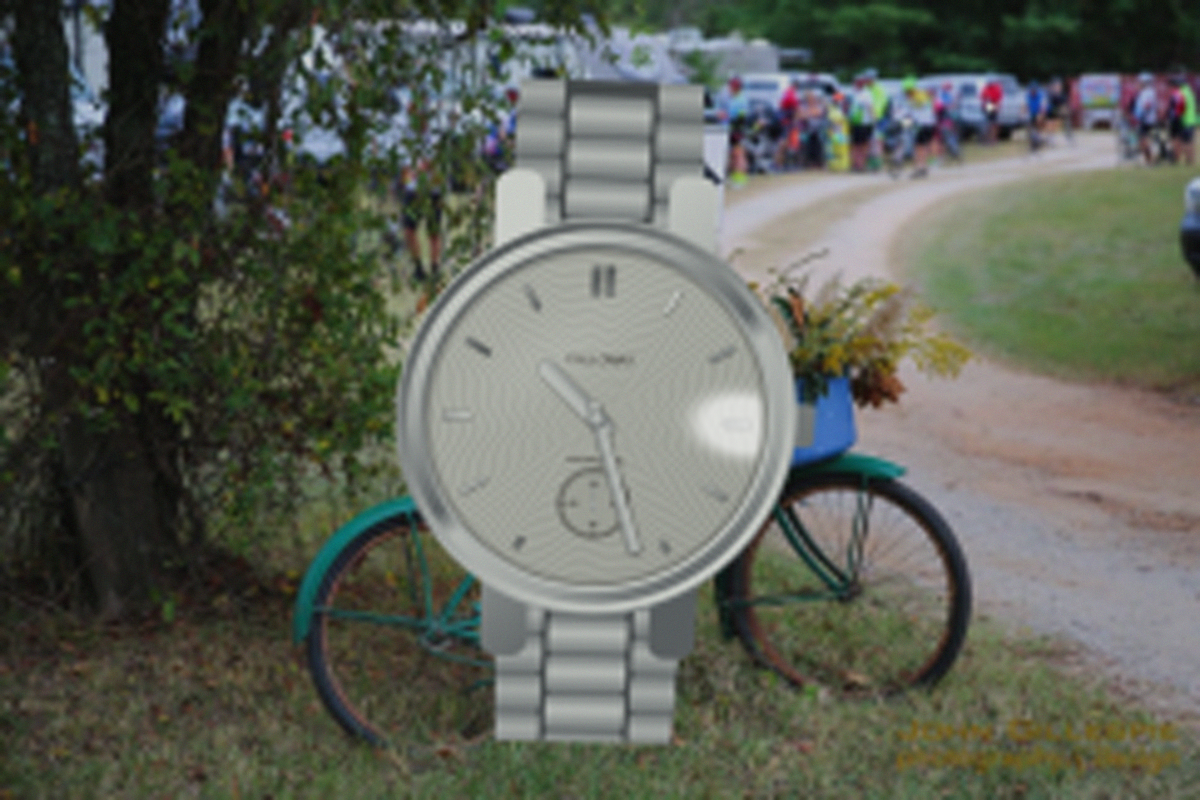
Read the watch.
10:27
